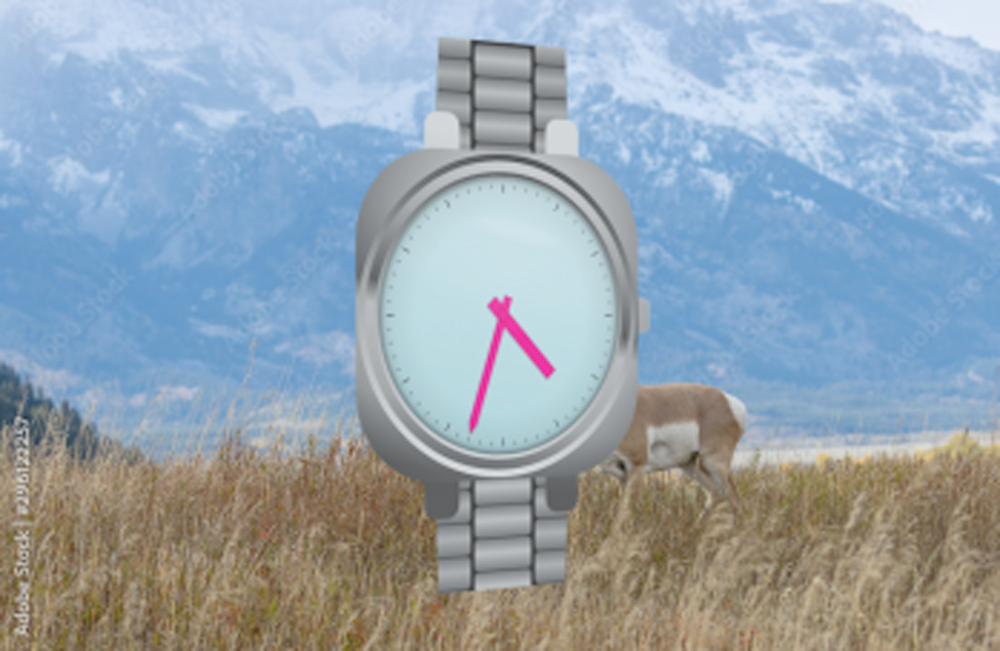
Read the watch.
4:33
